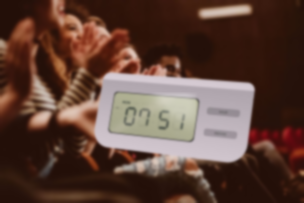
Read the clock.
7:51
